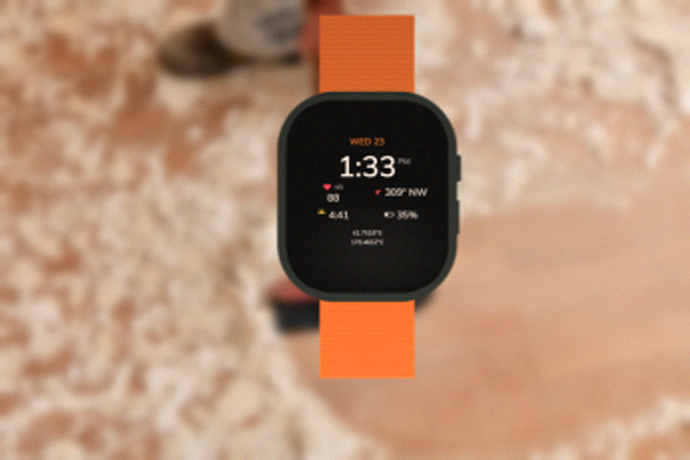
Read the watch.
1:33
